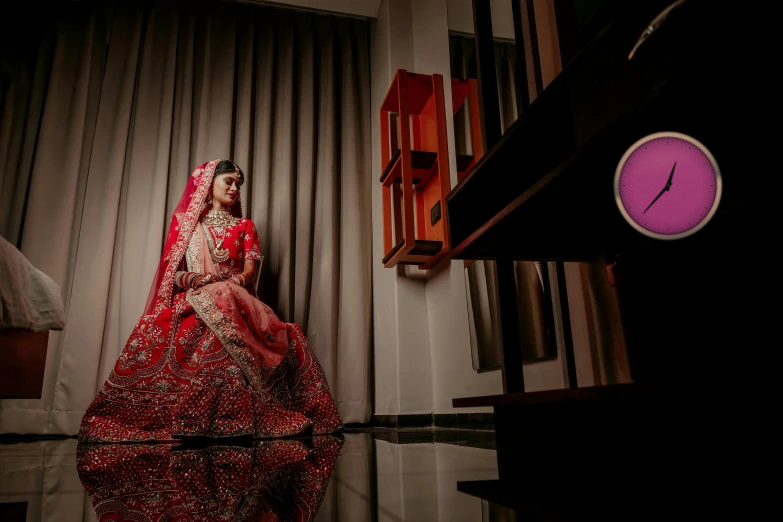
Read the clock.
12:37
